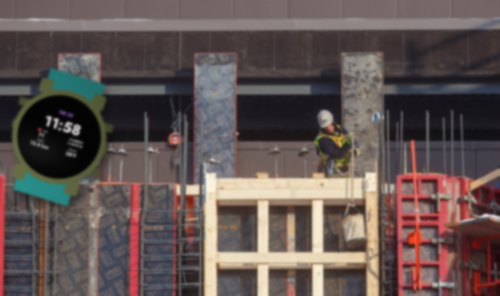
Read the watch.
11:58
